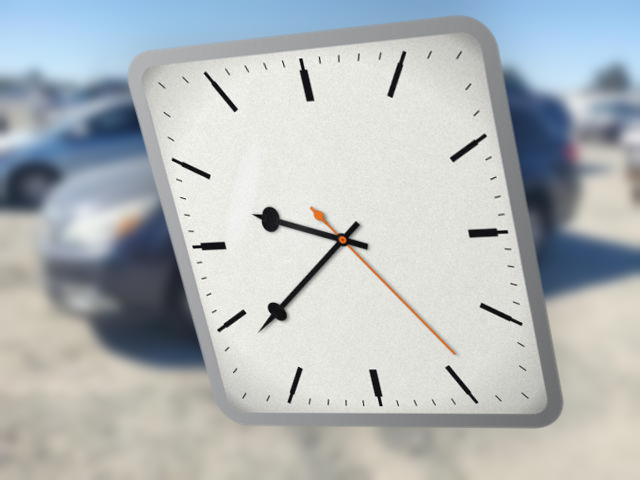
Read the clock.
9:38:24
